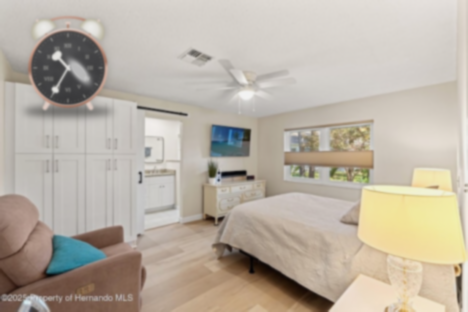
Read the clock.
10:35
